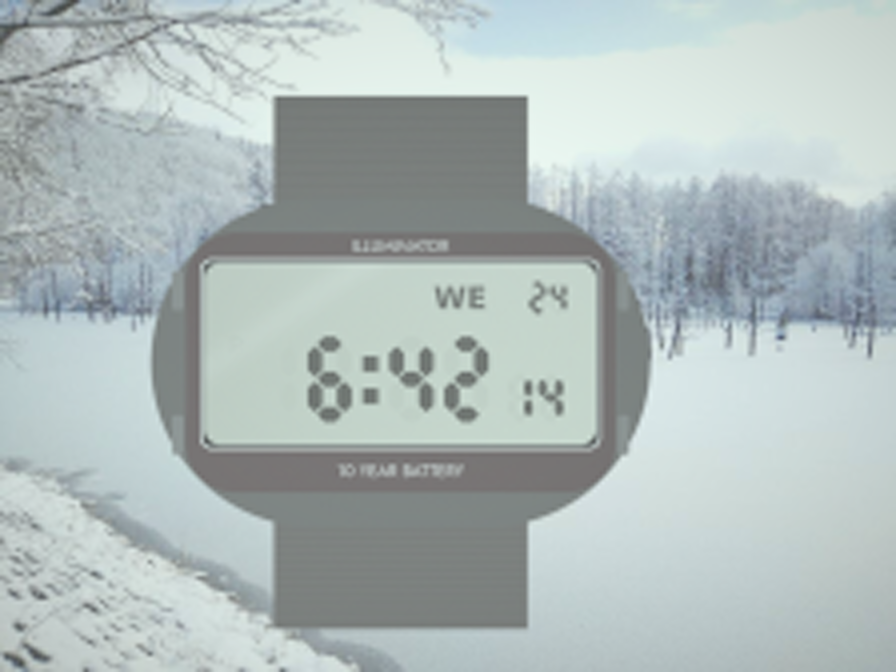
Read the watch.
6:42:14
